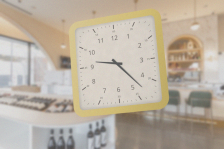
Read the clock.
9:23
